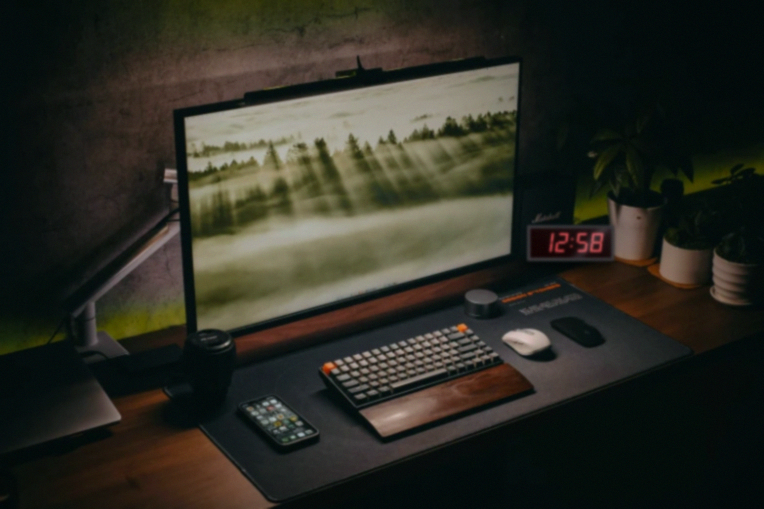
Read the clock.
12:58
